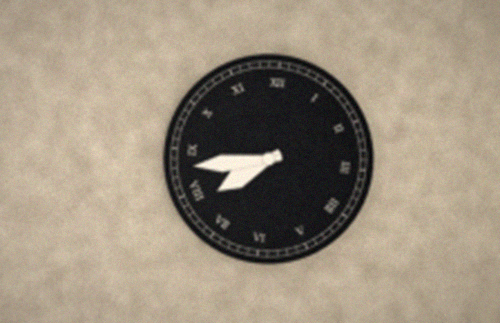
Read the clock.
7:43
